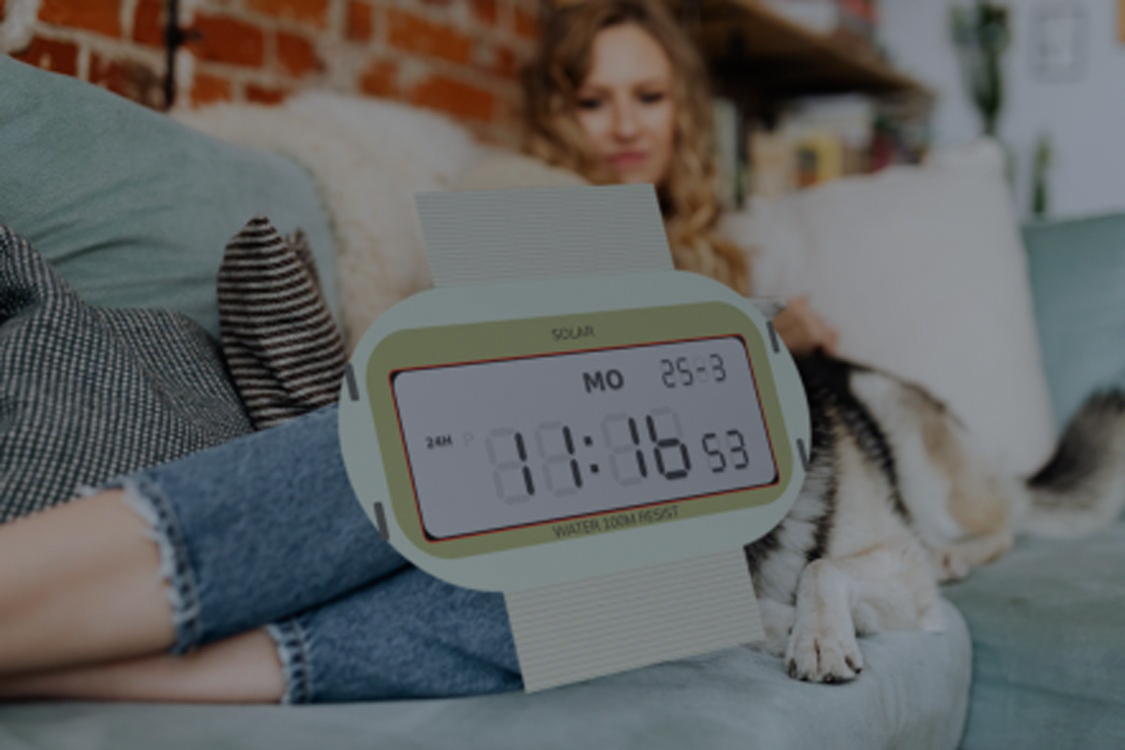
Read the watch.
11:16:53
